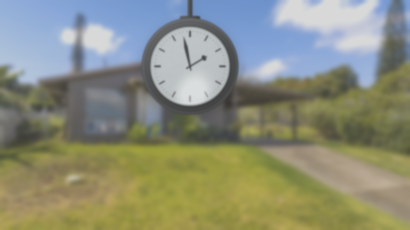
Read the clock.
1:58
